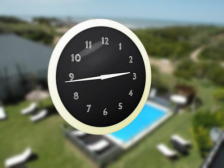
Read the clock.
2:44
